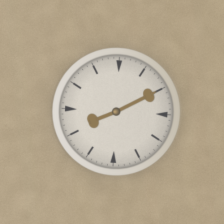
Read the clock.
8:10
